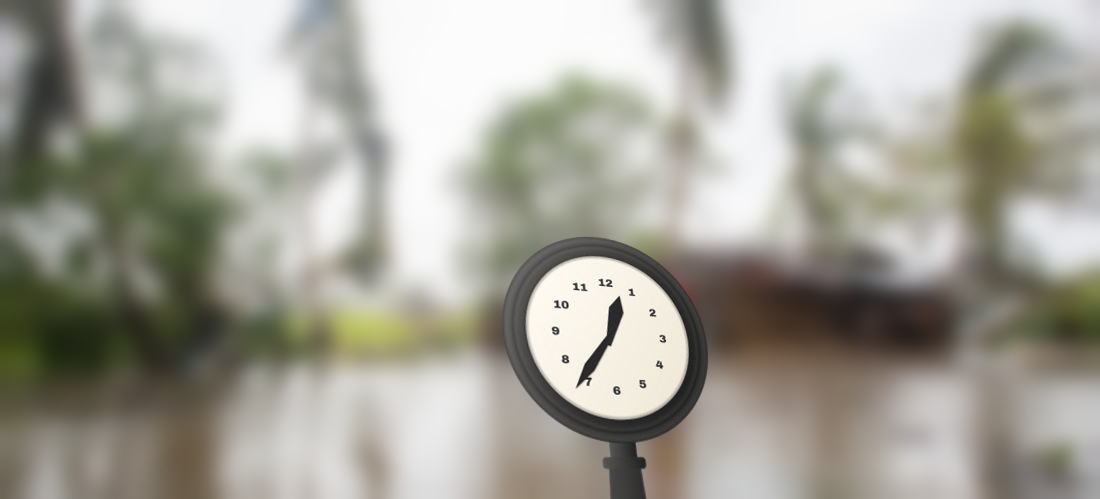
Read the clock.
12:36
